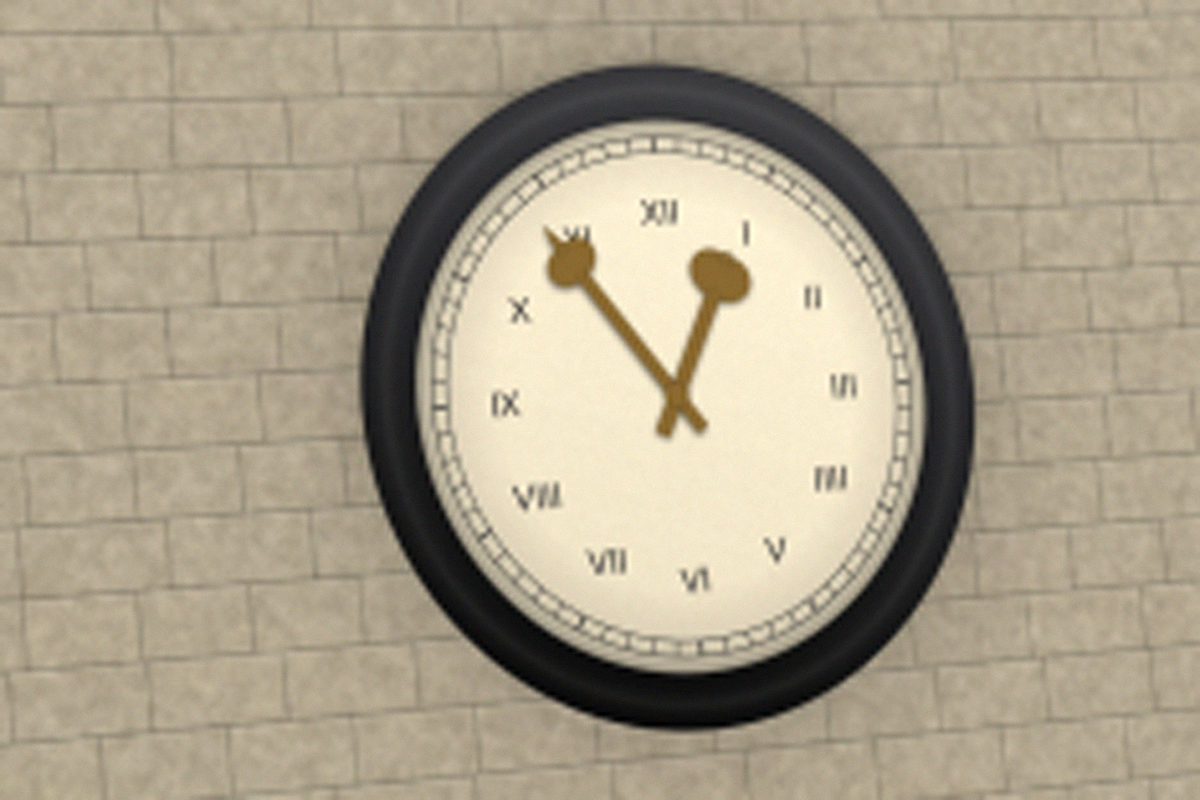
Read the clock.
12:54
